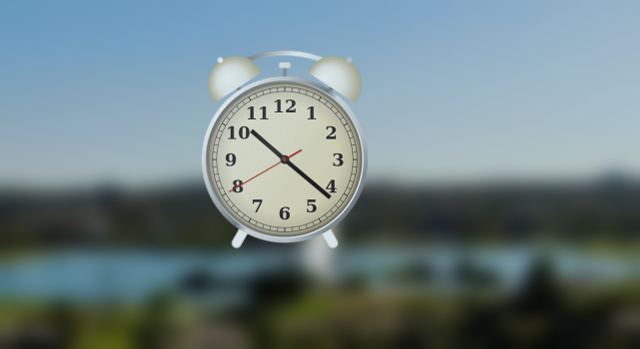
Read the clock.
10:21:40
